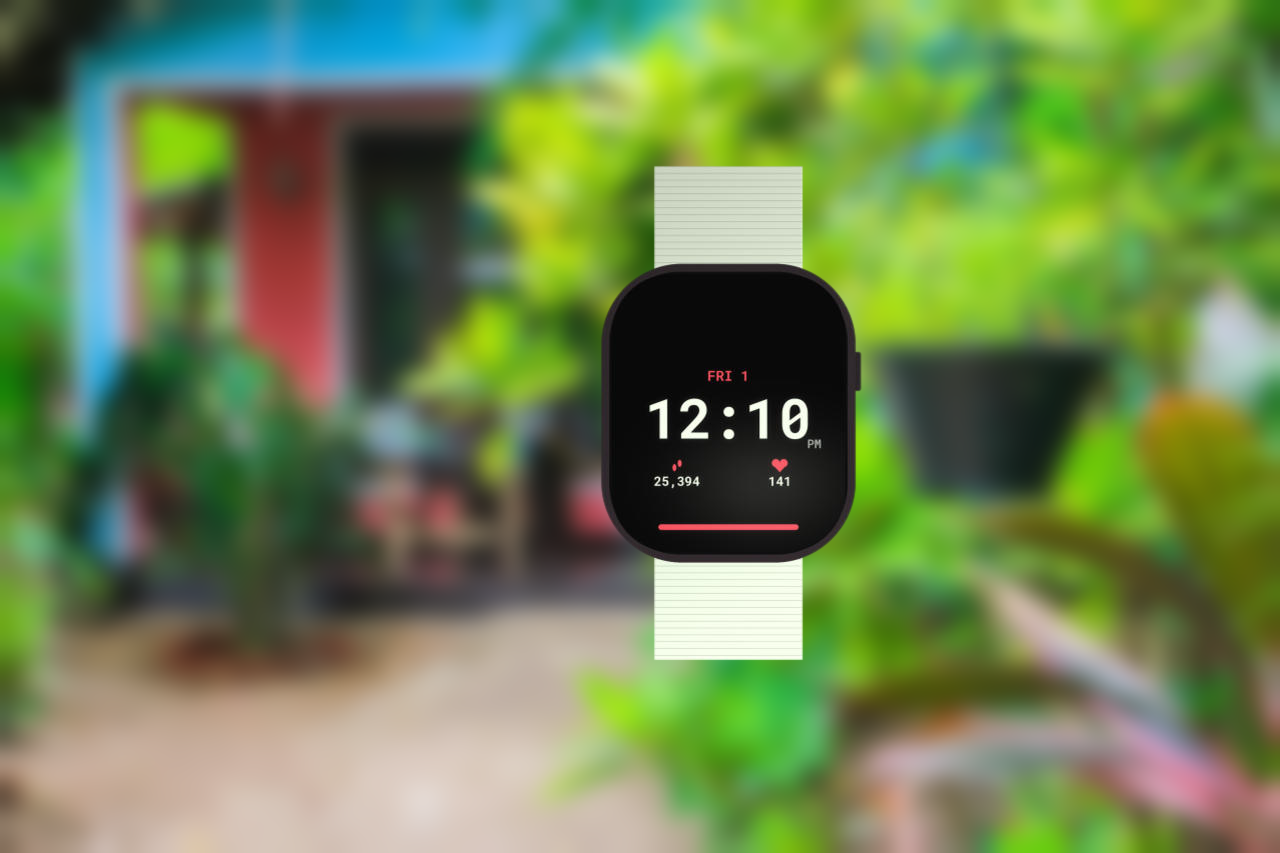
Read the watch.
12:10
